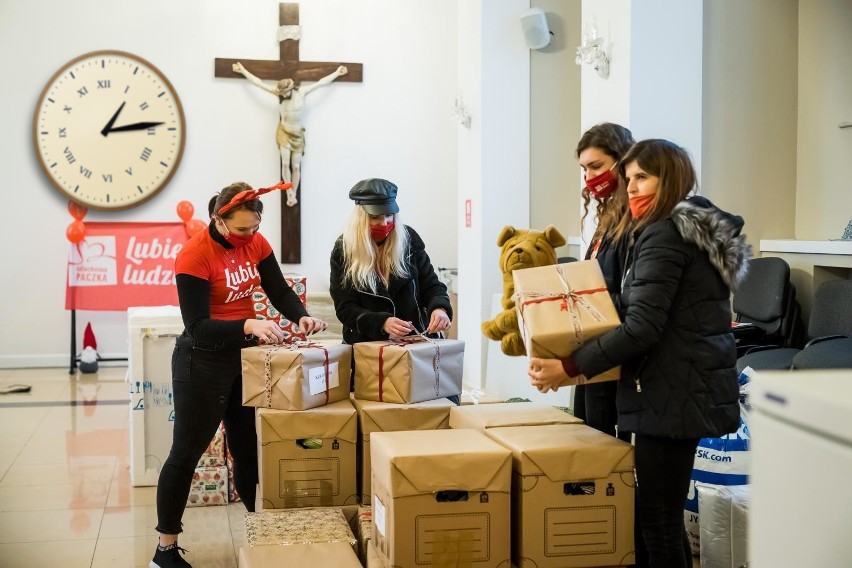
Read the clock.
1:14
